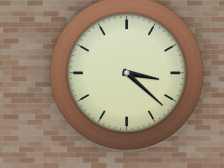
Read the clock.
3:22
